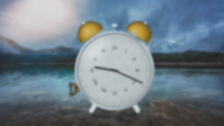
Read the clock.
9:19
